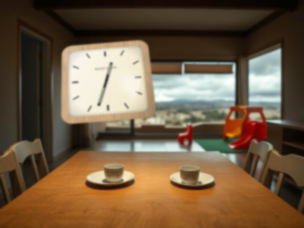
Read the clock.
12:33
